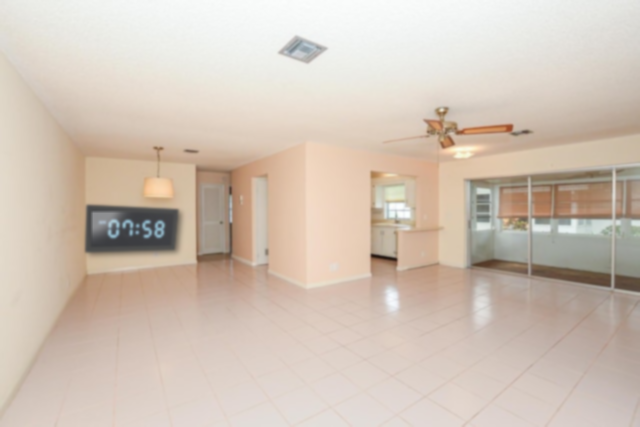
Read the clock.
7:58
